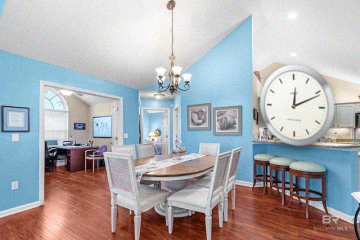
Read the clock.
12:11
